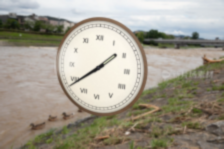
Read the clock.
1:39
